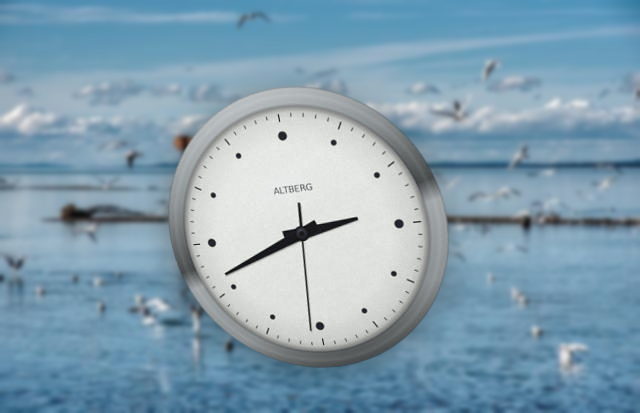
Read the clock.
2:41:31
